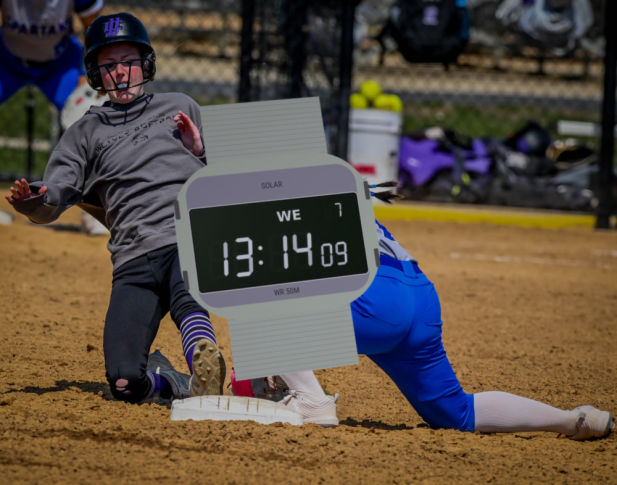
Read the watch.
13:14:09
